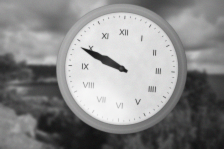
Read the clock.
9:49
